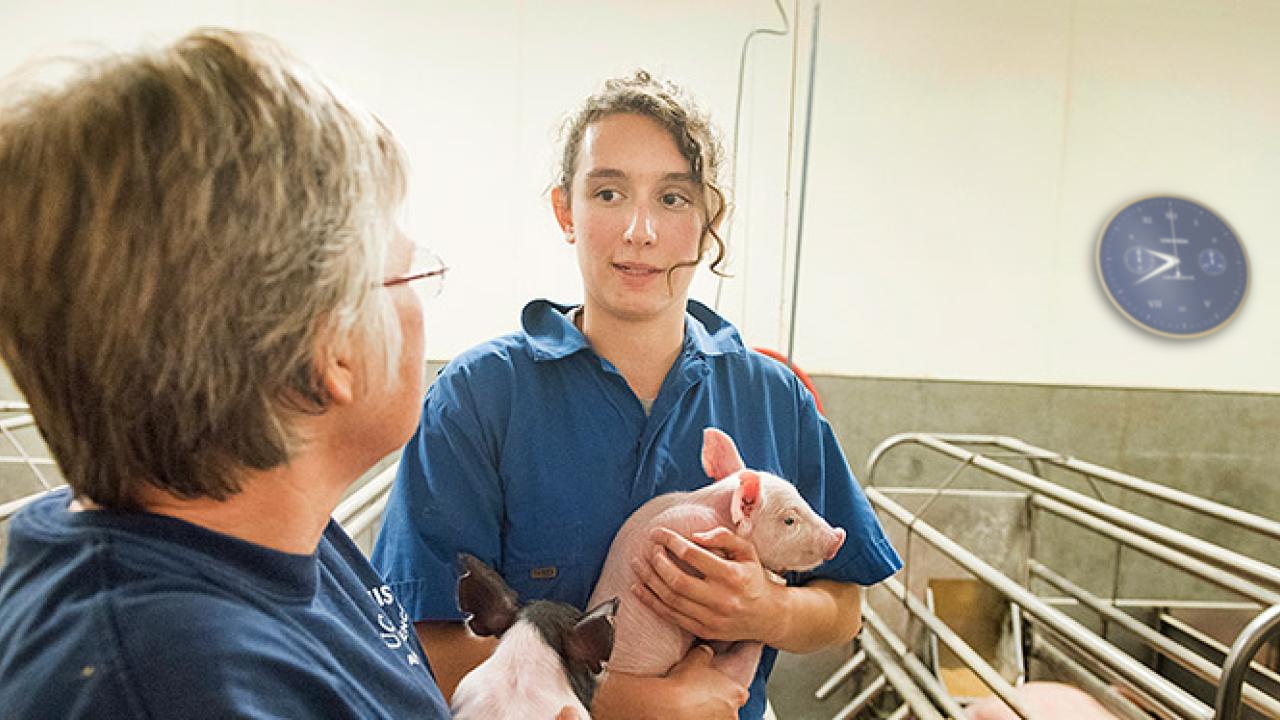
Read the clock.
9:40
